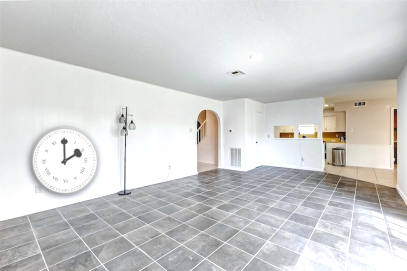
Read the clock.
2:00
